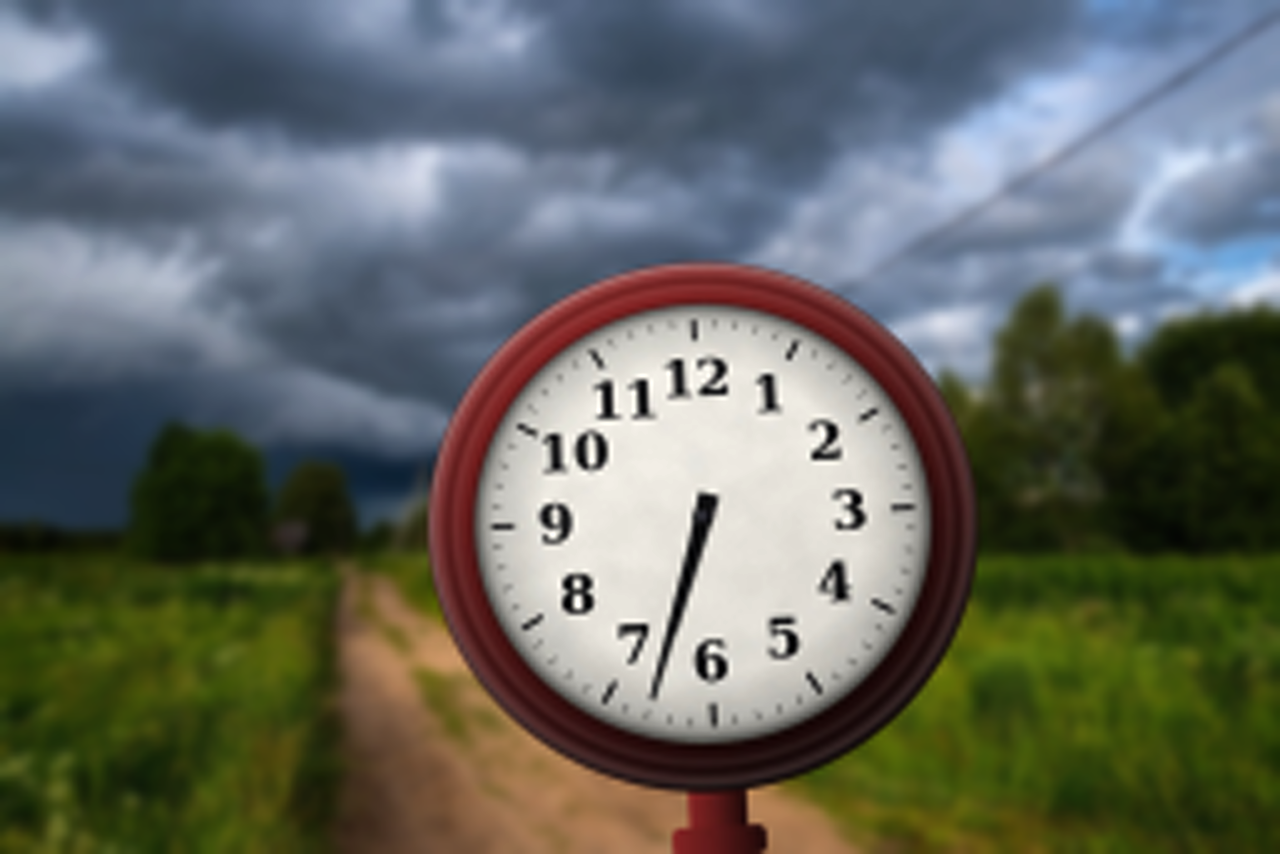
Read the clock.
6:33
